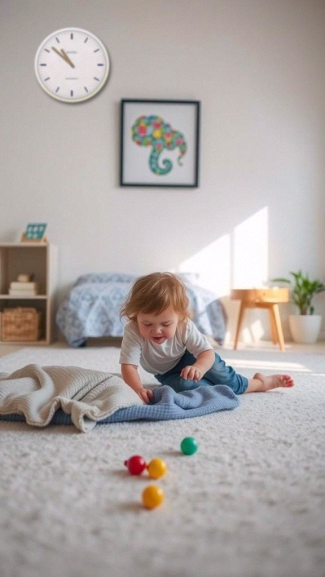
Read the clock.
10:52
